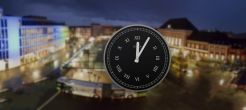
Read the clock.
12:05
